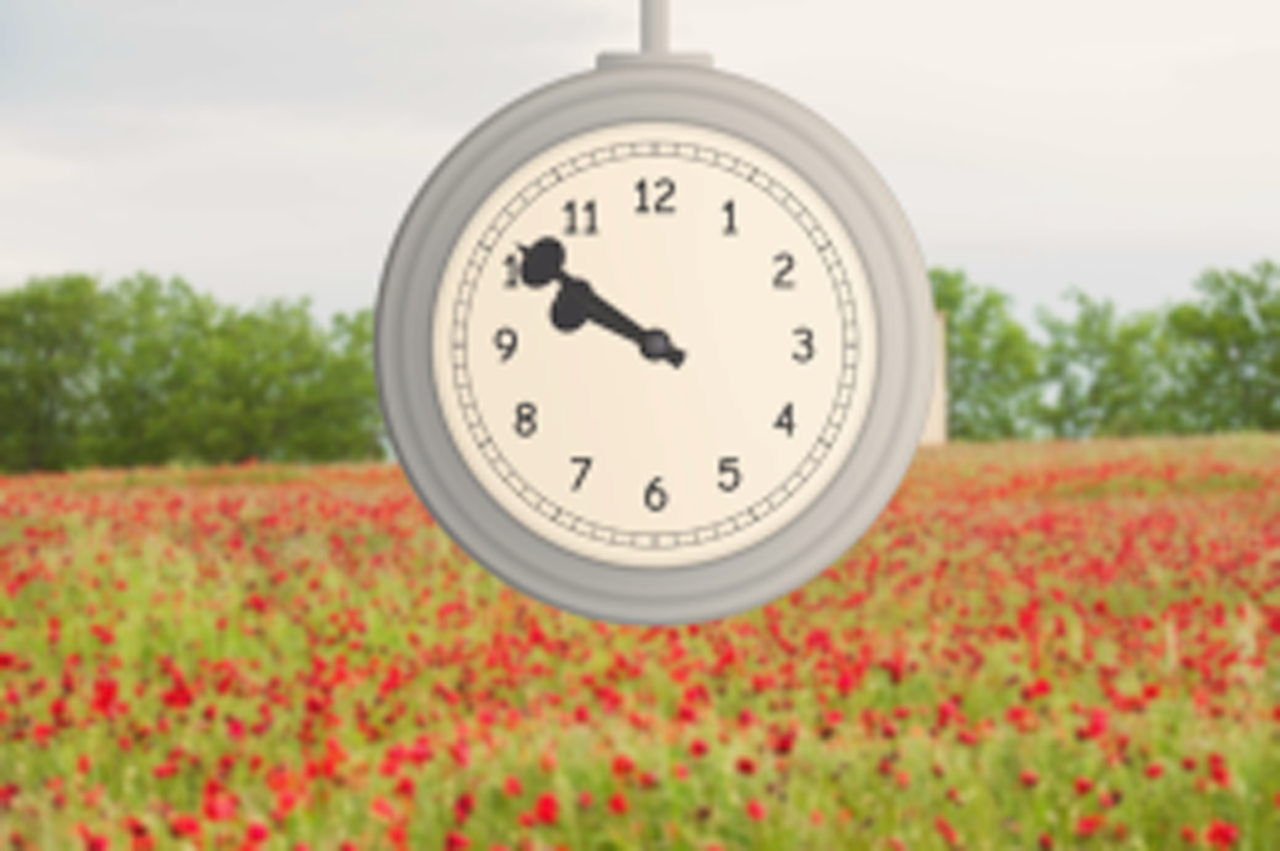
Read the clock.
9:51
